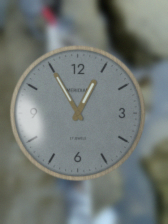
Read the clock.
12:55
